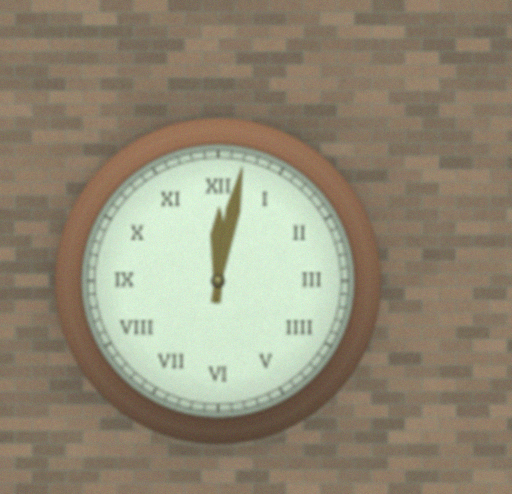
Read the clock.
12:02
